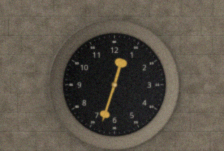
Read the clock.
12:33
